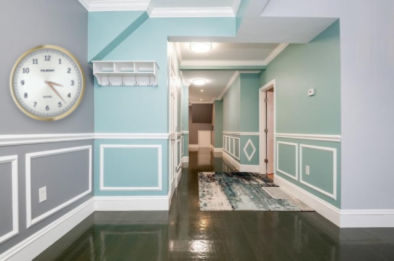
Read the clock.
3:23
